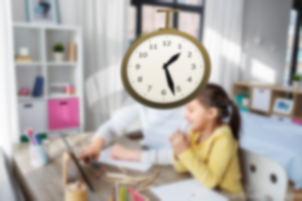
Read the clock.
1:27
